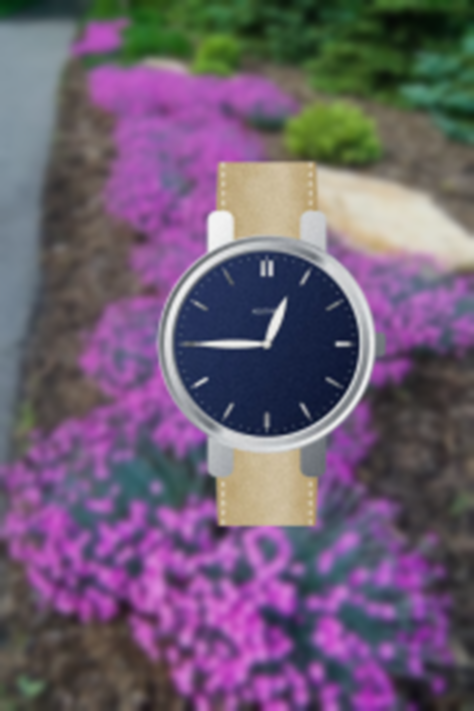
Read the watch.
12:45
